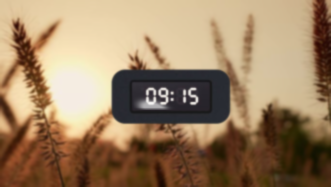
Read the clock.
9:15
